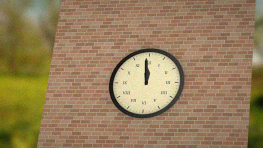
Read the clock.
11:59
